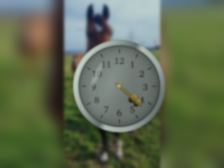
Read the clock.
4:22
